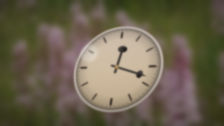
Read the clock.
12:18
